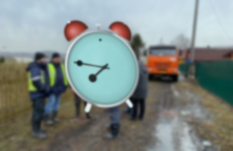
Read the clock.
7:47
